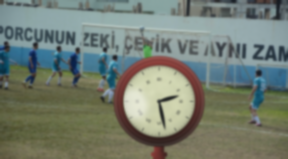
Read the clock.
2:28
